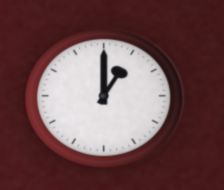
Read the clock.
1:00
